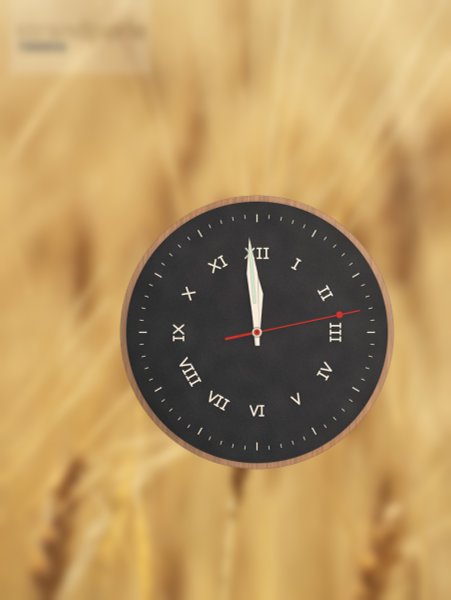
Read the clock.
11:59:13
